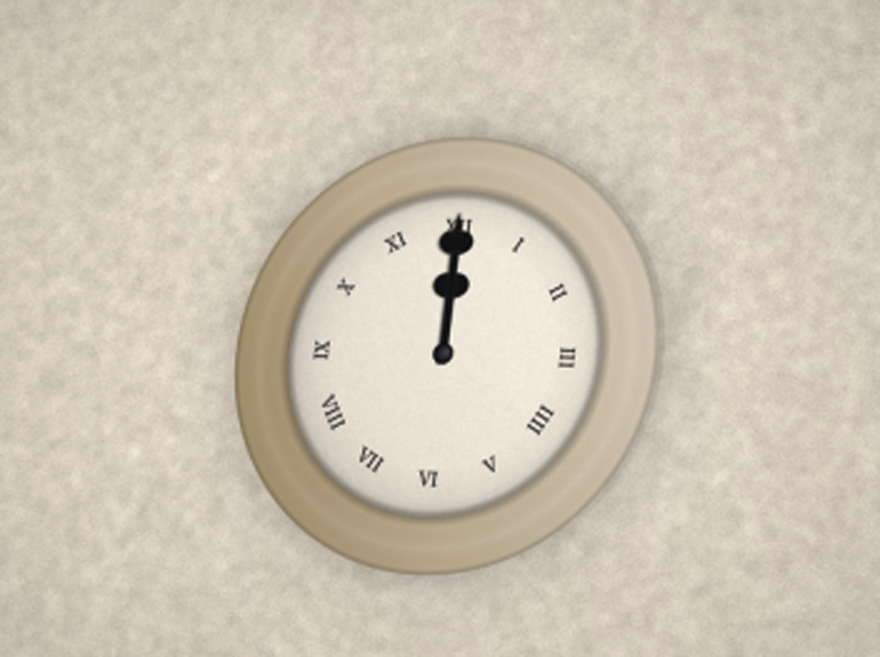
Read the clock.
12:00
